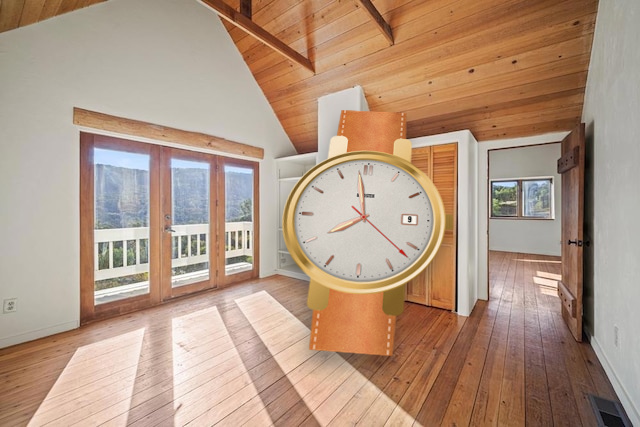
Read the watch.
7:58:22
